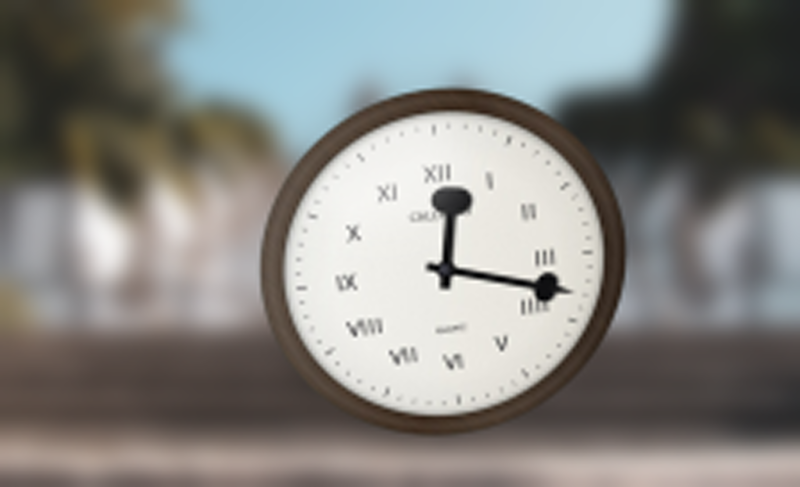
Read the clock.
12:18
